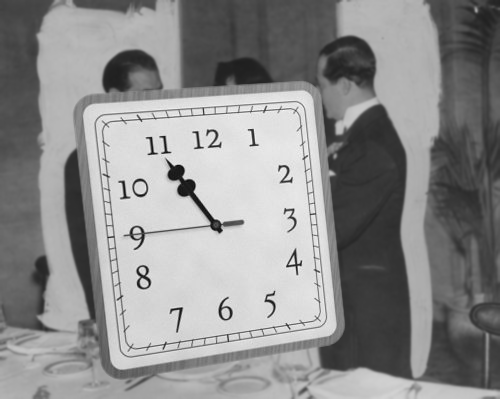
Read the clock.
10:54:45
